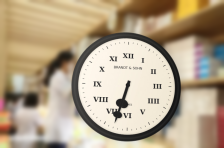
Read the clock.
6:33
